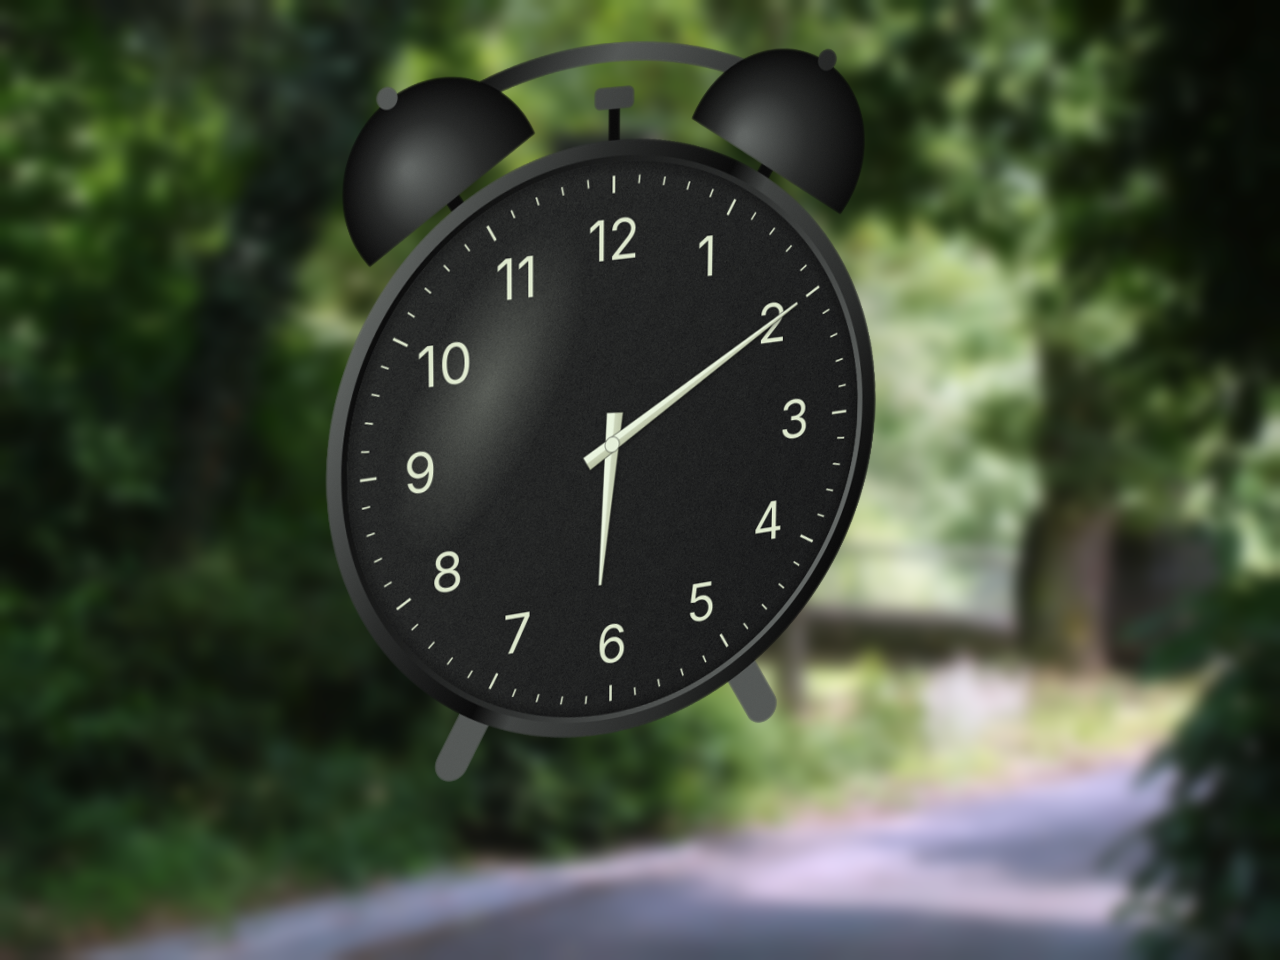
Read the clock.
6:10
